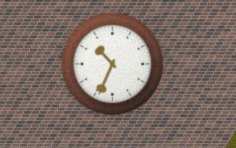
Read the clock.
10:34
